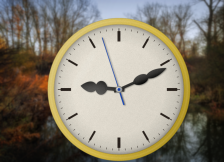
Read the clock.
9:10:57
